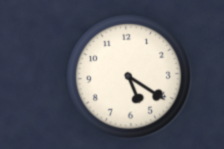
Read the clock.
5:21
